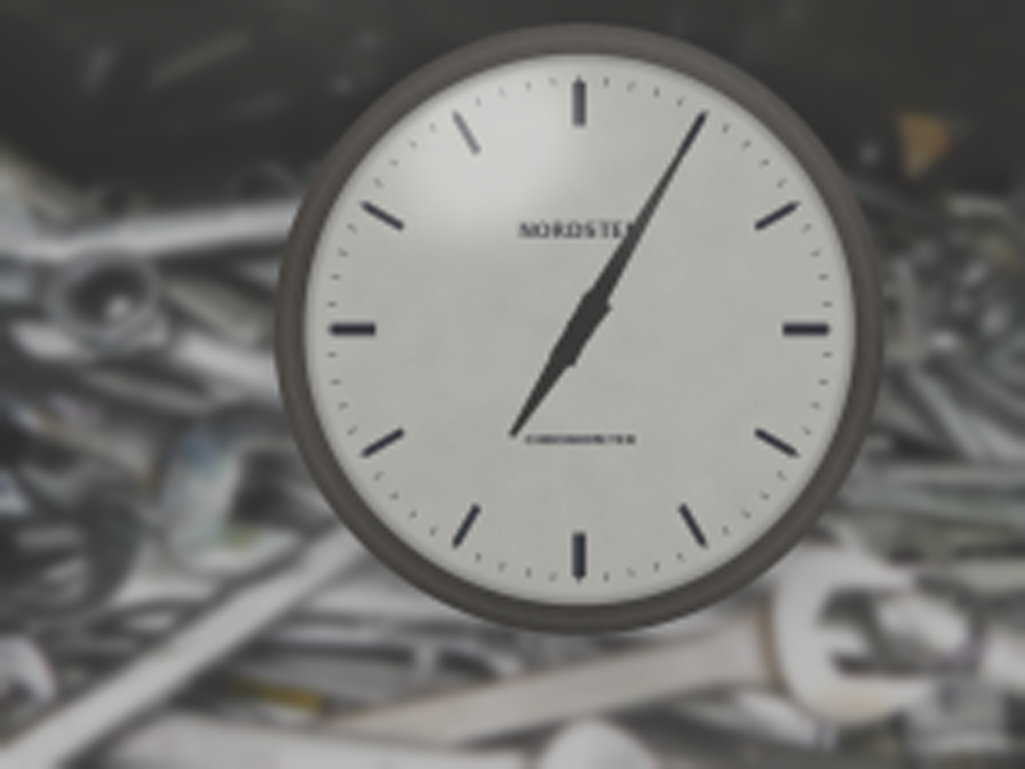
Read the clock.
7:05
